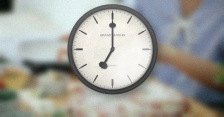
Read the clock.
7:00
